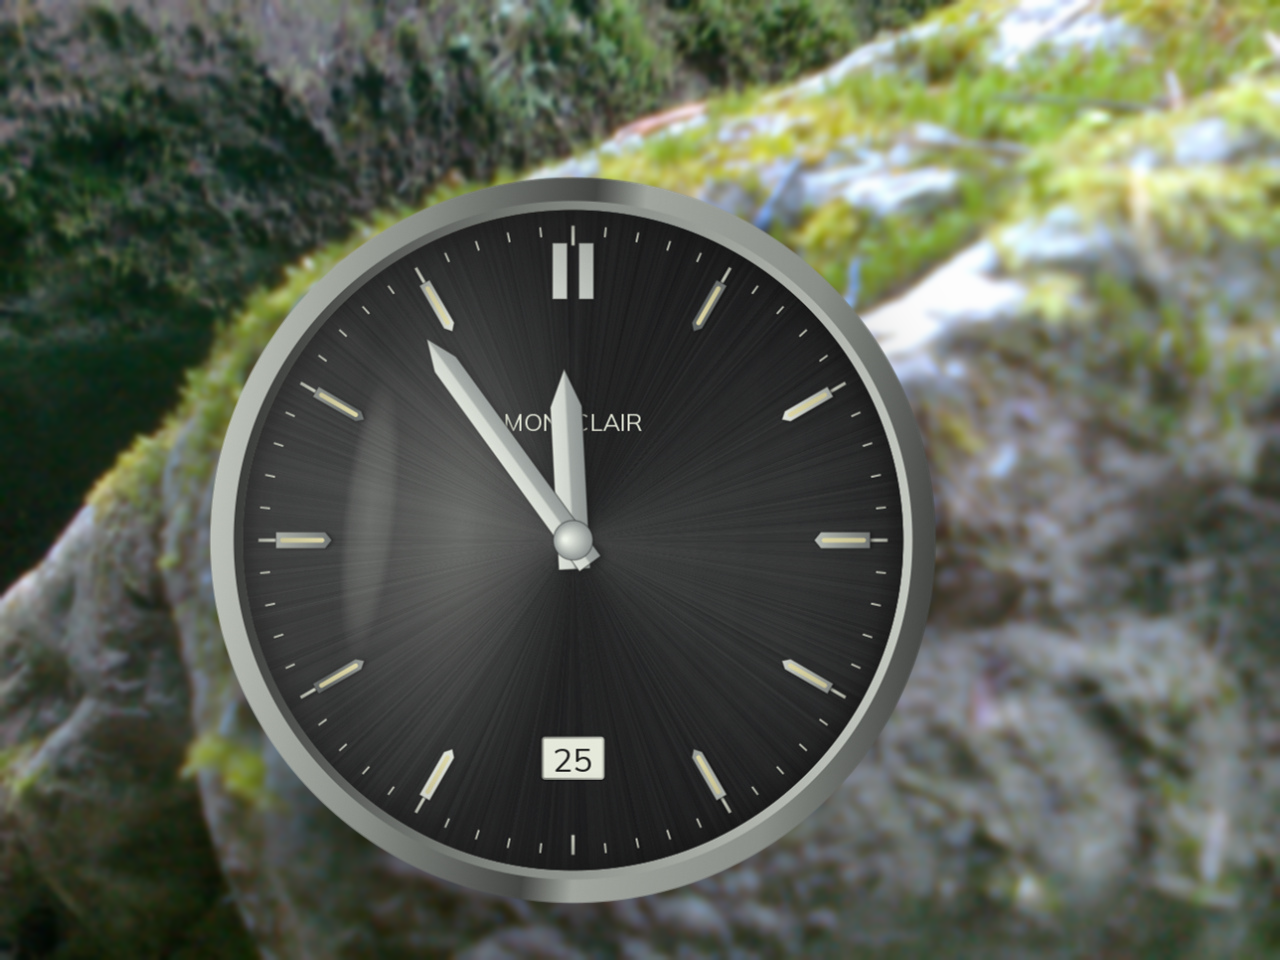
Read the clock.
11:54
